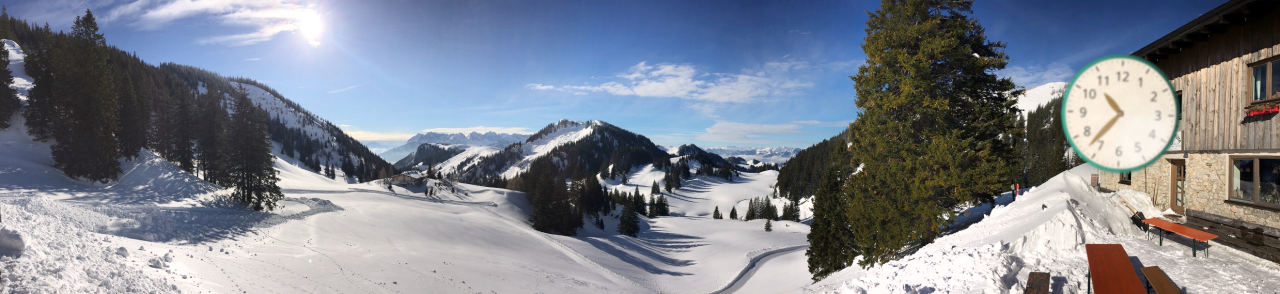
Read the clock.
10:37
